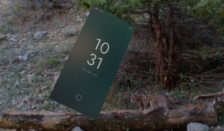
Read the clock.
10:31
